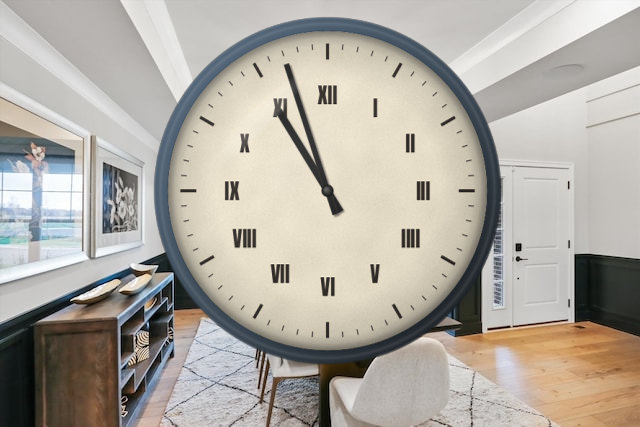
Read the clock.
10:57
